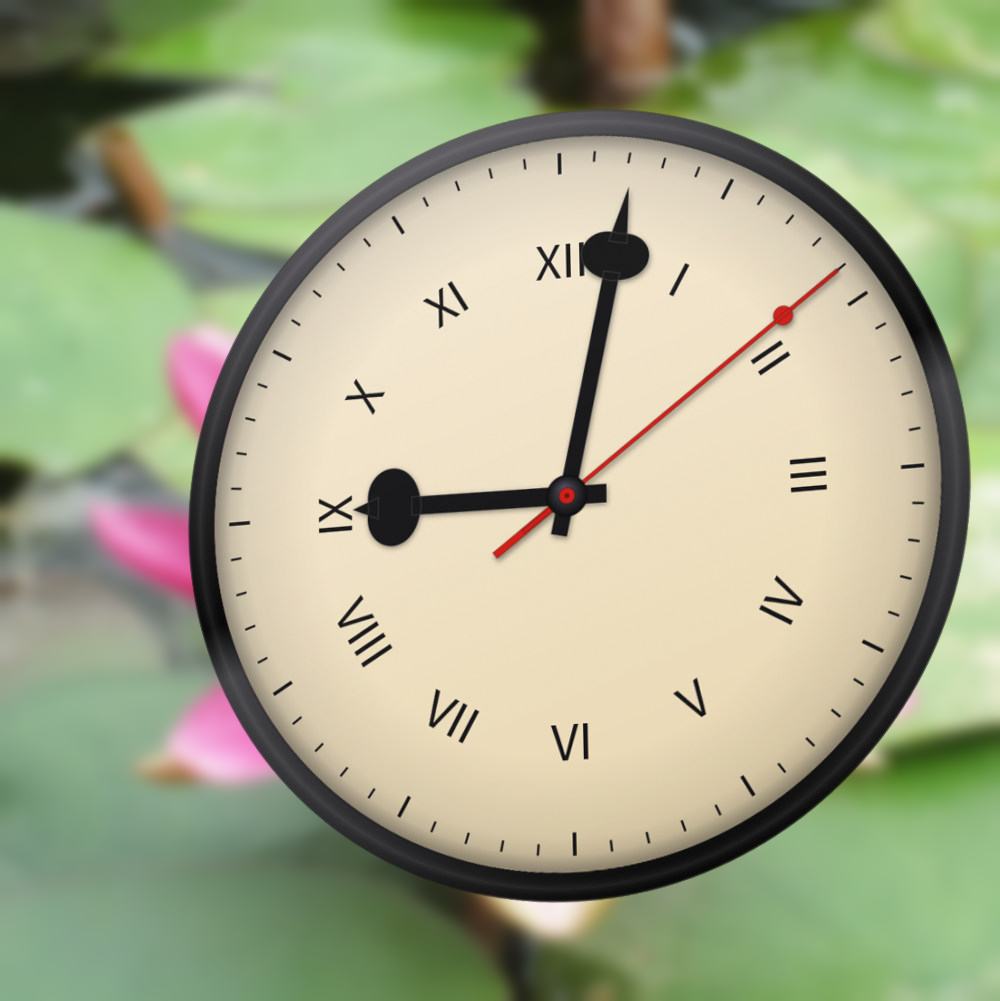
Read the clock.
9:02:09
